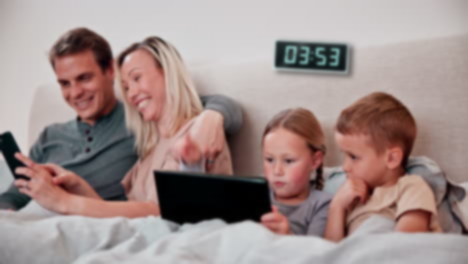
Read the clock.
3:53
